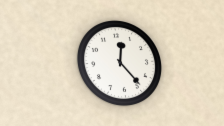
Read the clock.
12:24
